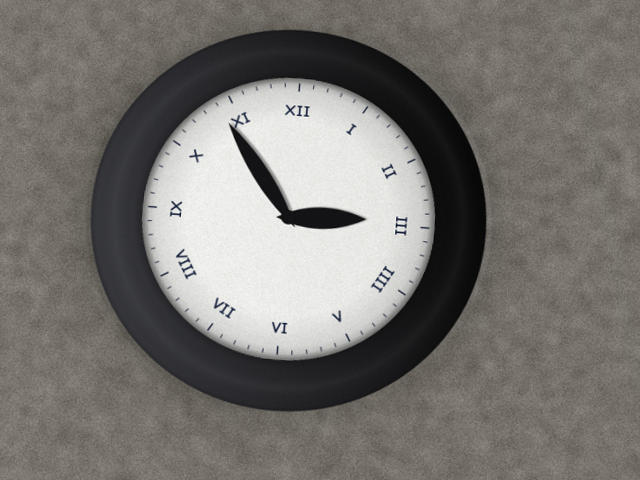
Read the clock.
2:54
